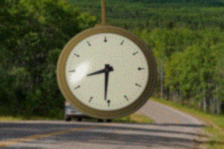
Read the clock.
8:31
